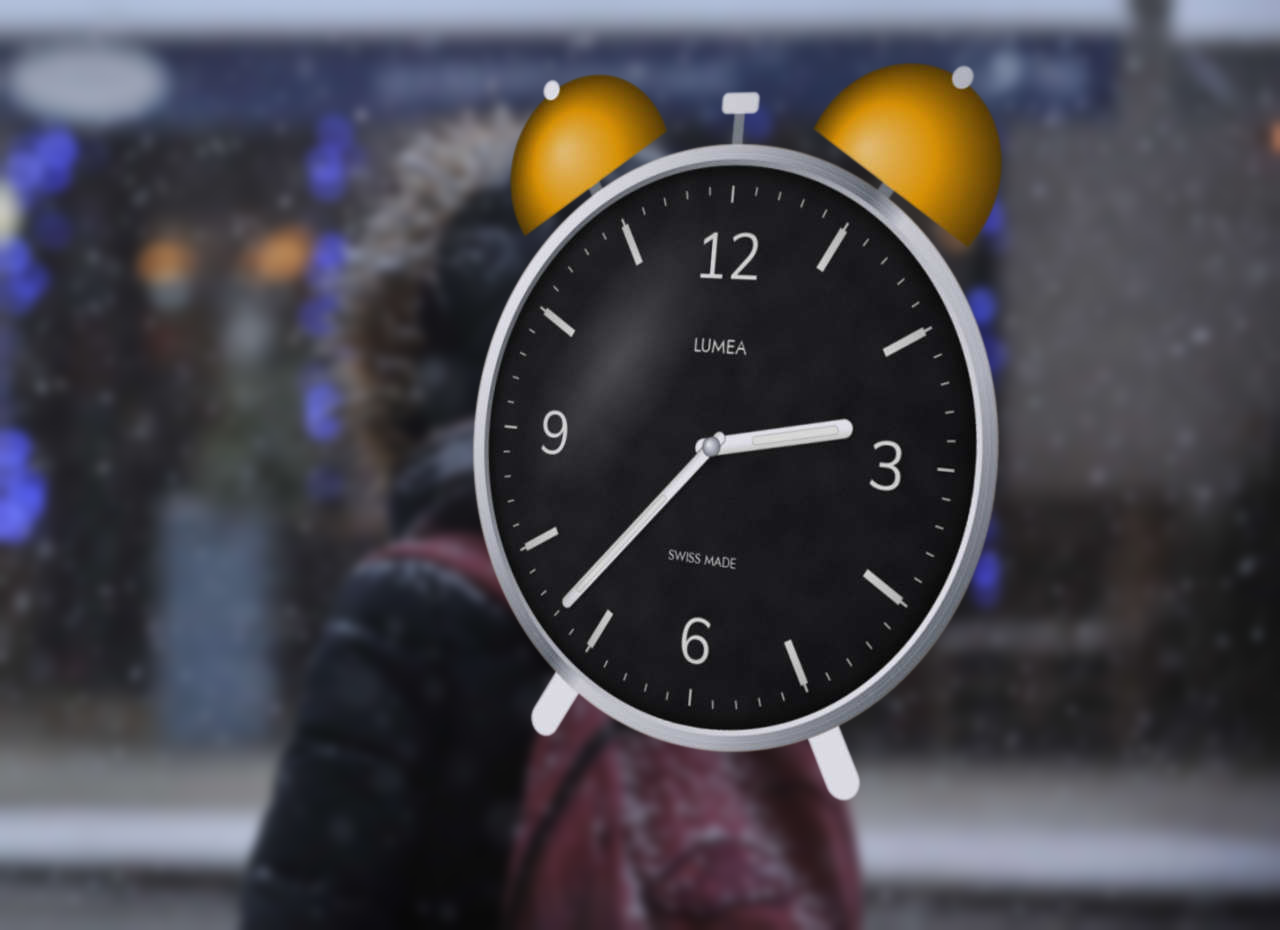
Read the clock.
2:37
